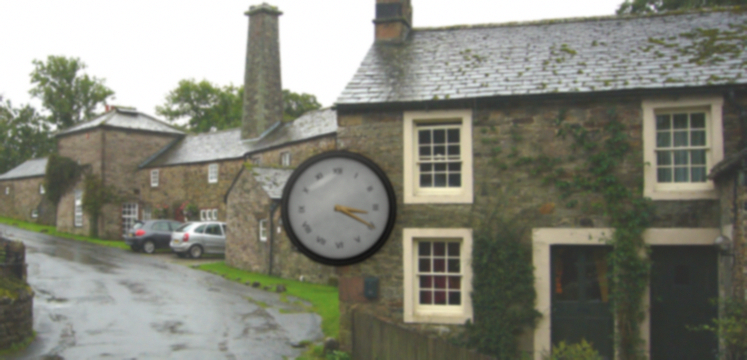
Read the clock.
3:20
